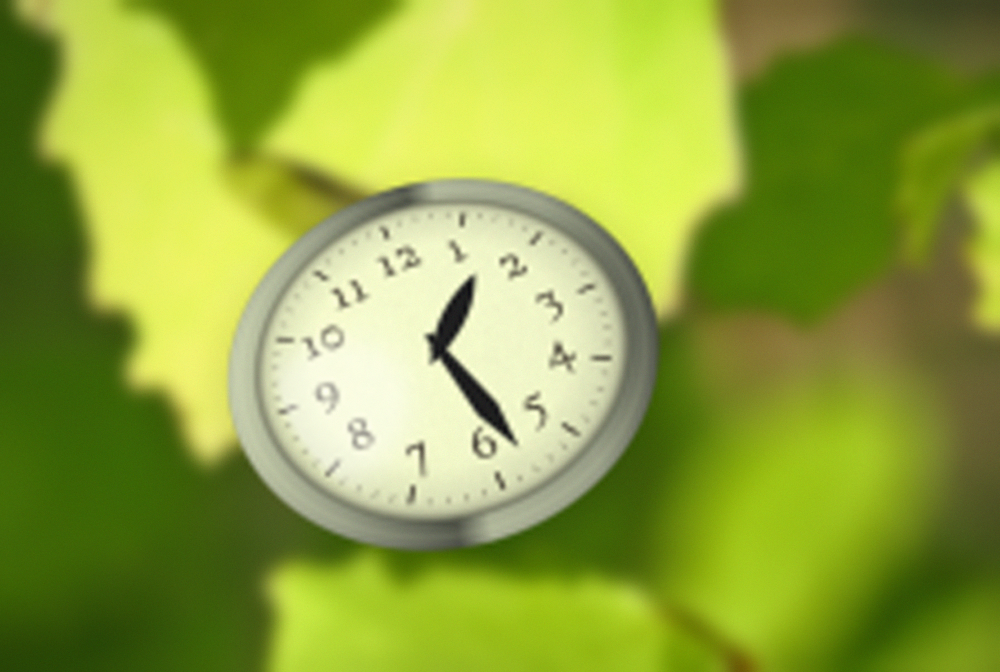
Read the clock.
1:28
